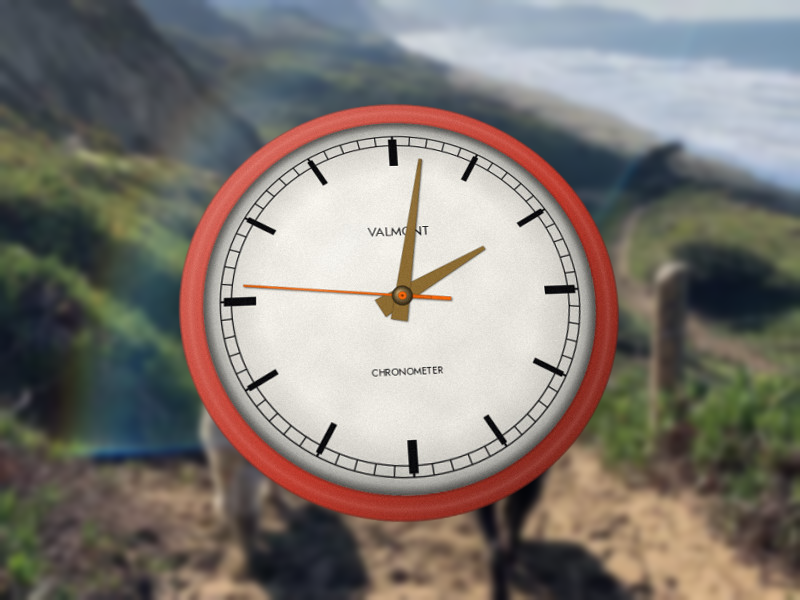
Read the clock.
2:01:46
